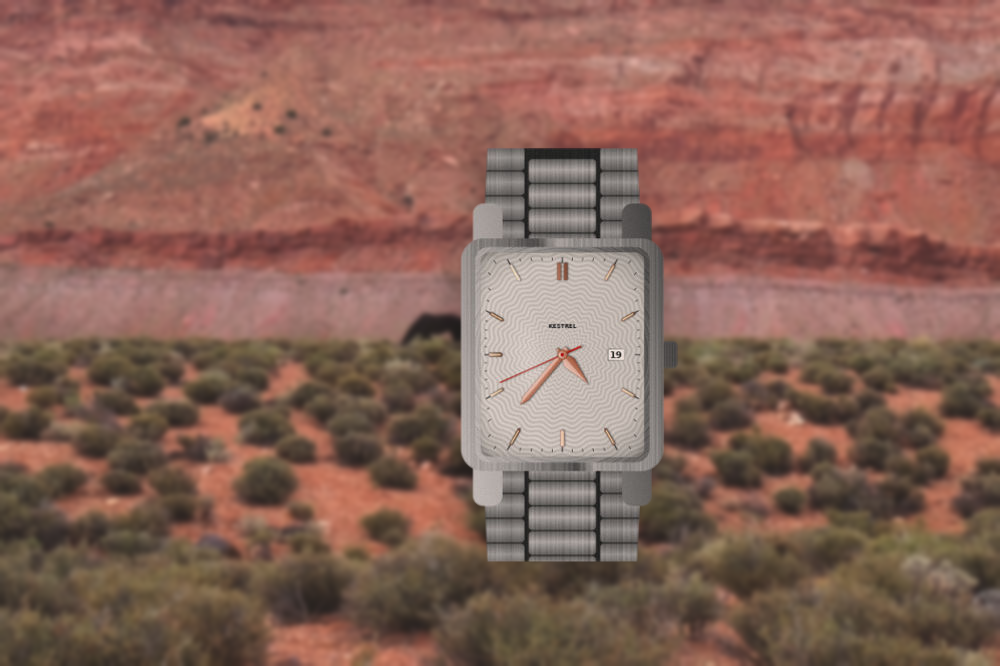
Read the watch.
4:36:41
